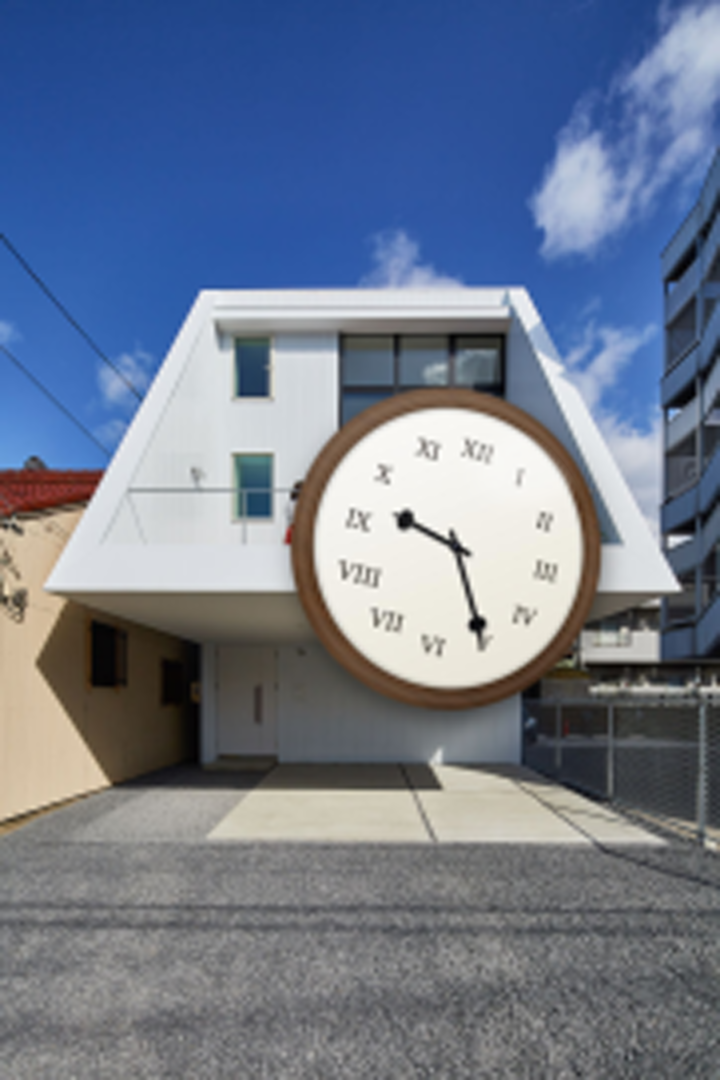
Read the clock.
9:25
